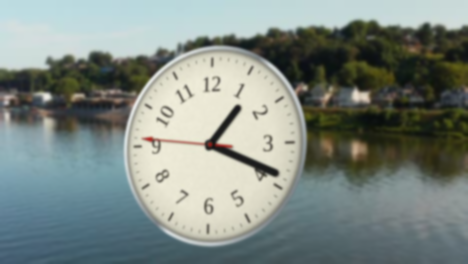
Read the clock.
1:18:46
